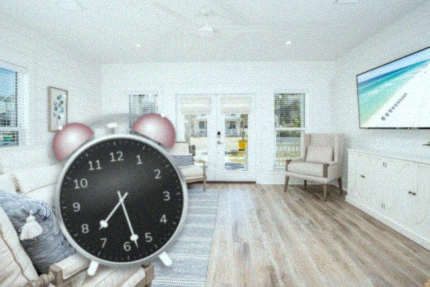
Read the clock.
7:28
